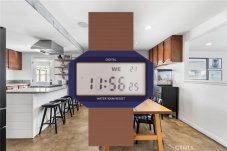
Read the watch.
11:56:25
